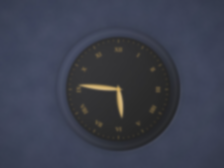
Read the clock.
5:46
